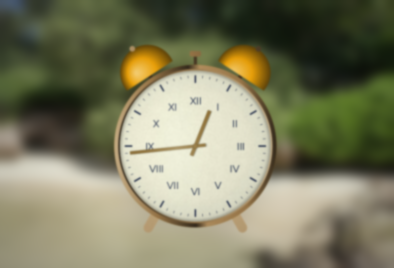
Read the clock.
12:44
